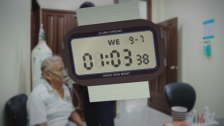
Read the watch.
1:03:38
